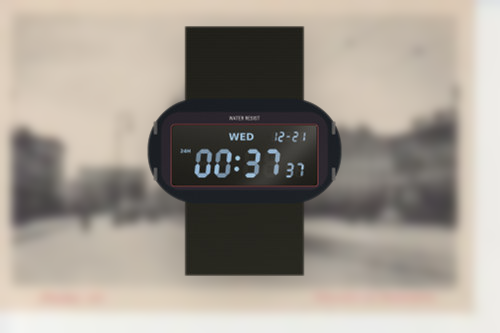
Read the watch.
0:37:37
